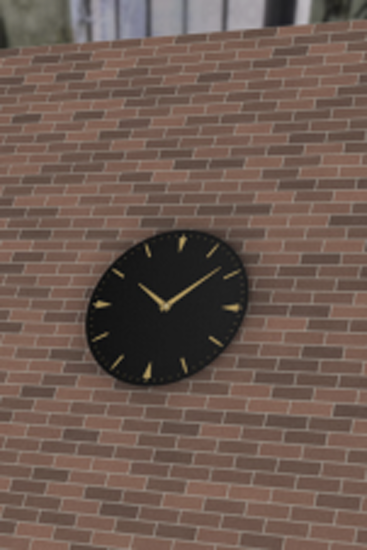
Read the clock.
10:08
